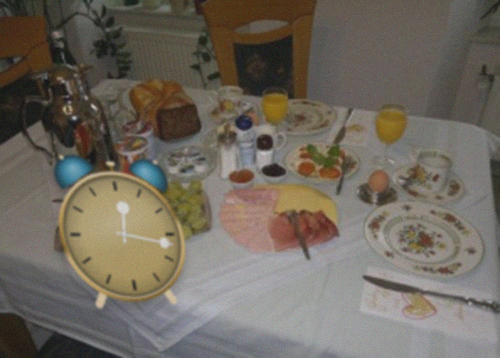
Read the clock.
12:17
